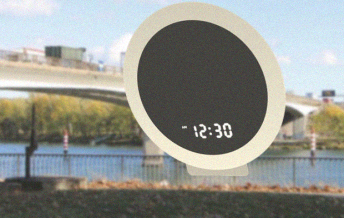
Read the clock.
12:30
